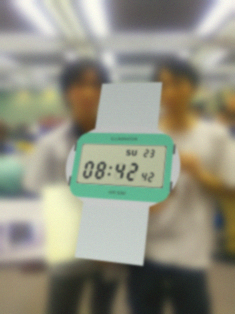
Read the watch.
8:42
